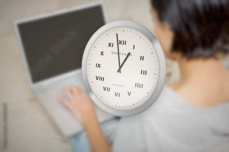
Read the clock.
12:58
